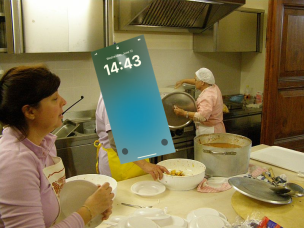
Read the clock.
14:43
